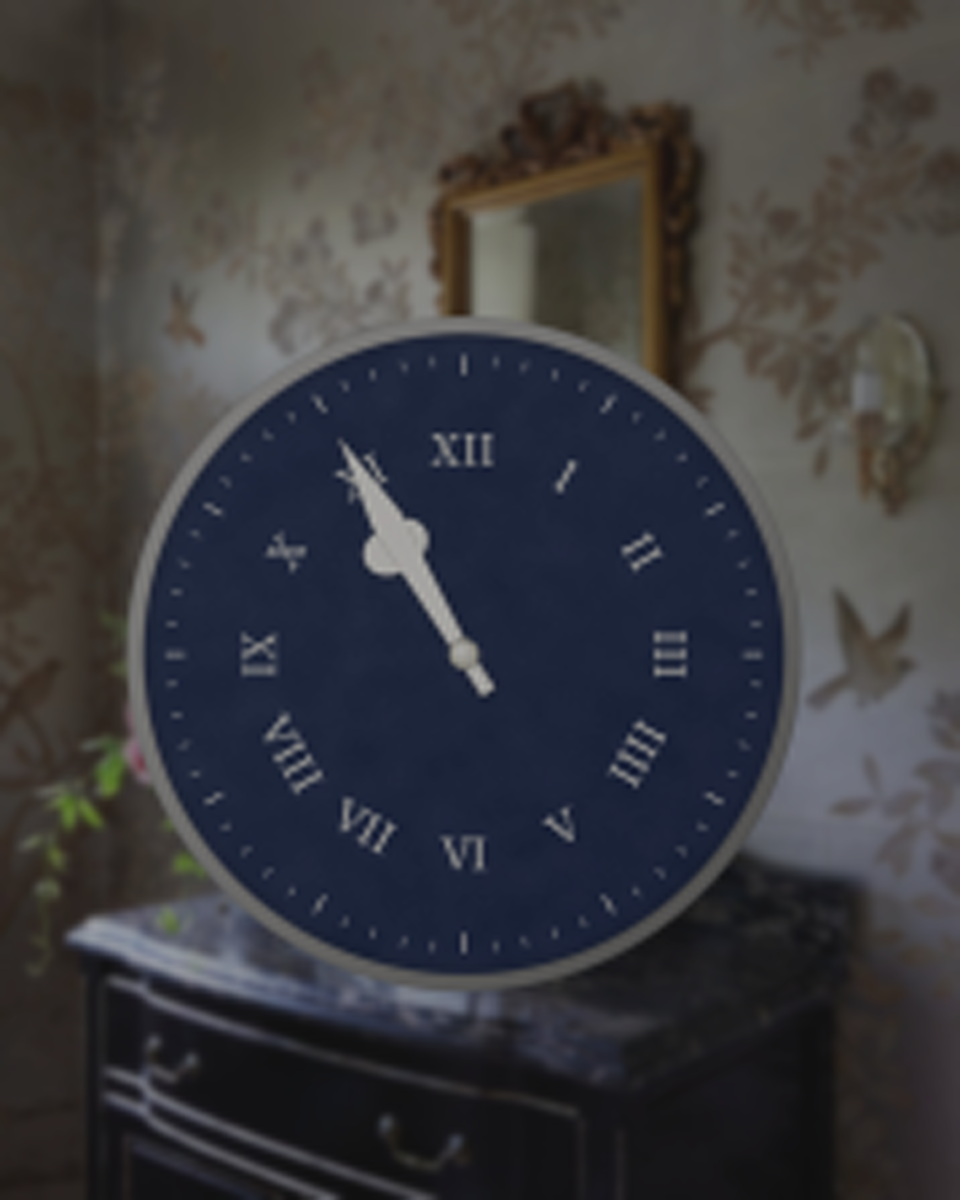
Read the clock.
10:55
